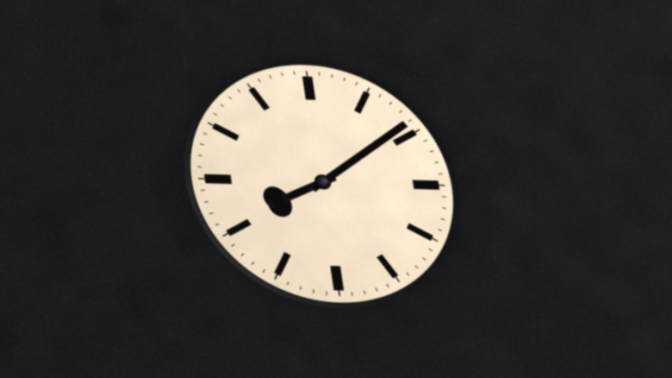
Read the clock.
8:09
